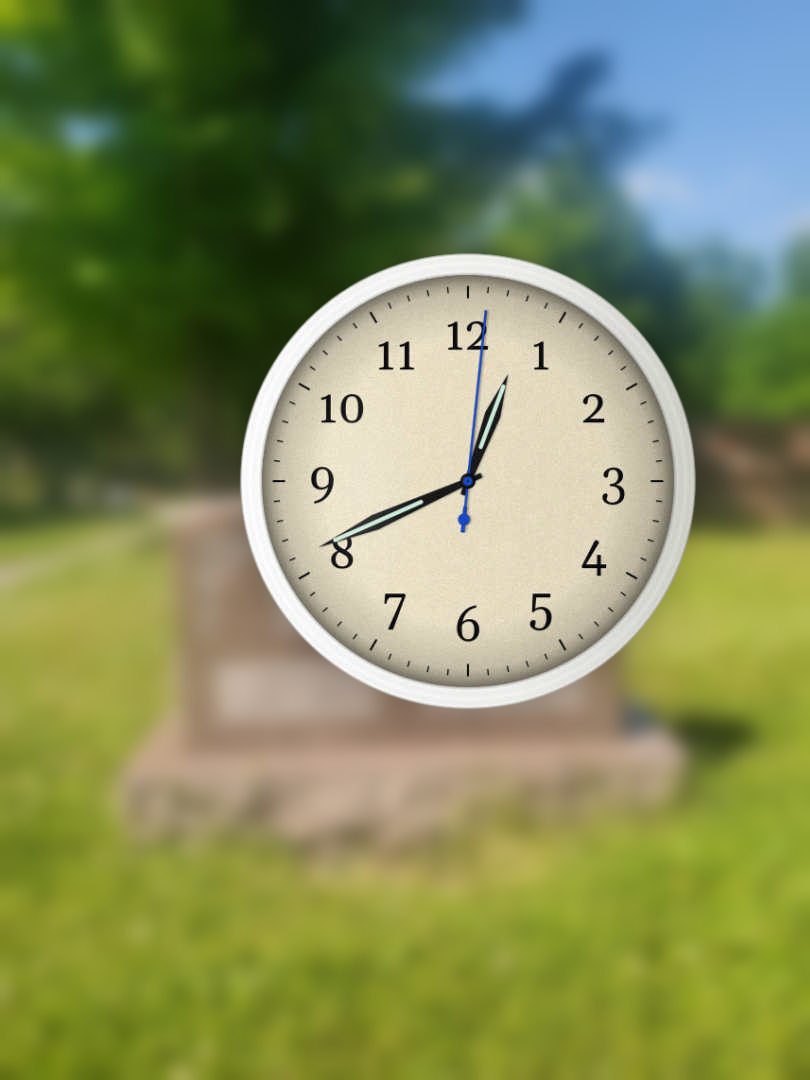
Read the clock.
12:41:01
